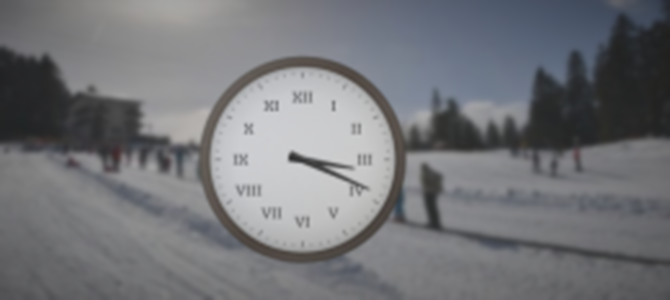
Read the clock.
3:19
